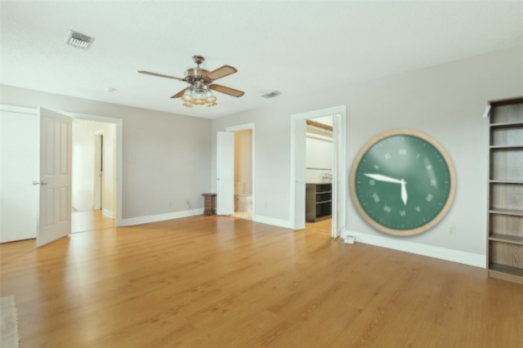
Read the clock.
5:47
